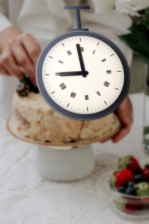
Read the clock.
8:59
